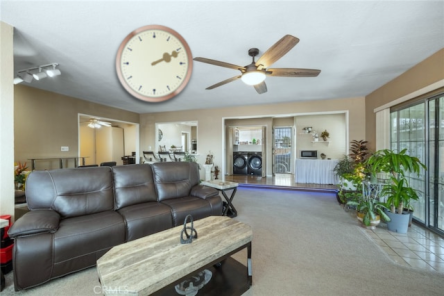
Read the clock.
2:11
